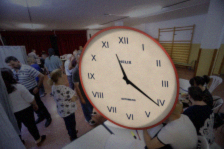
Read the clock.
11:21
